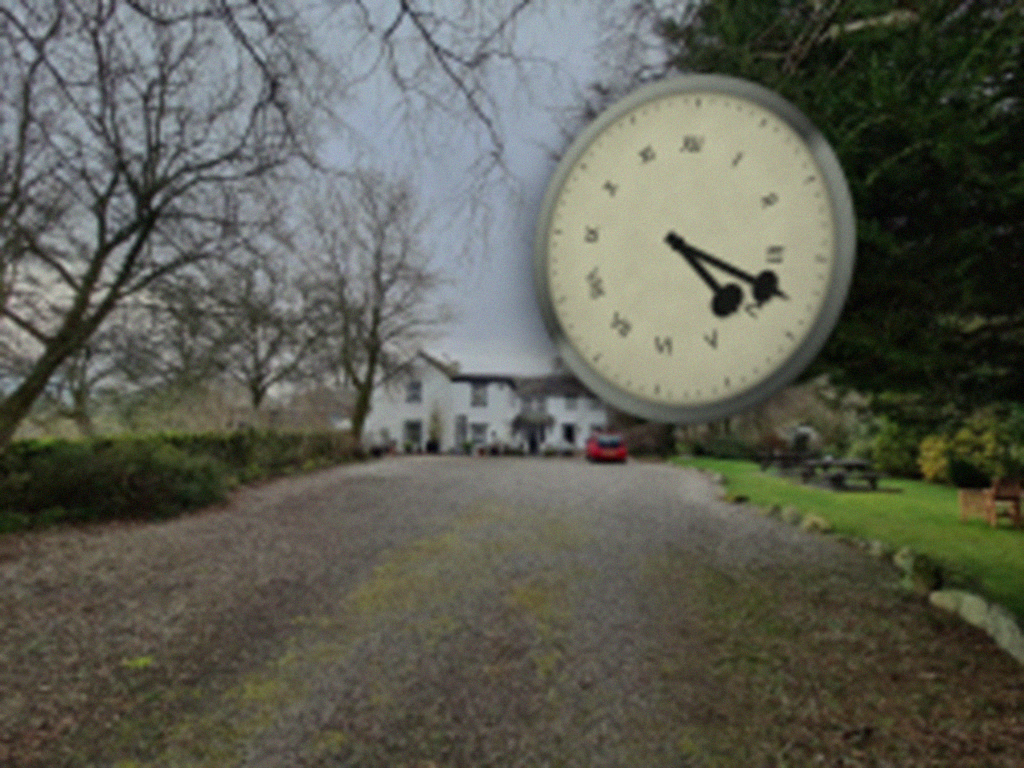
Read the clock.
4:18
